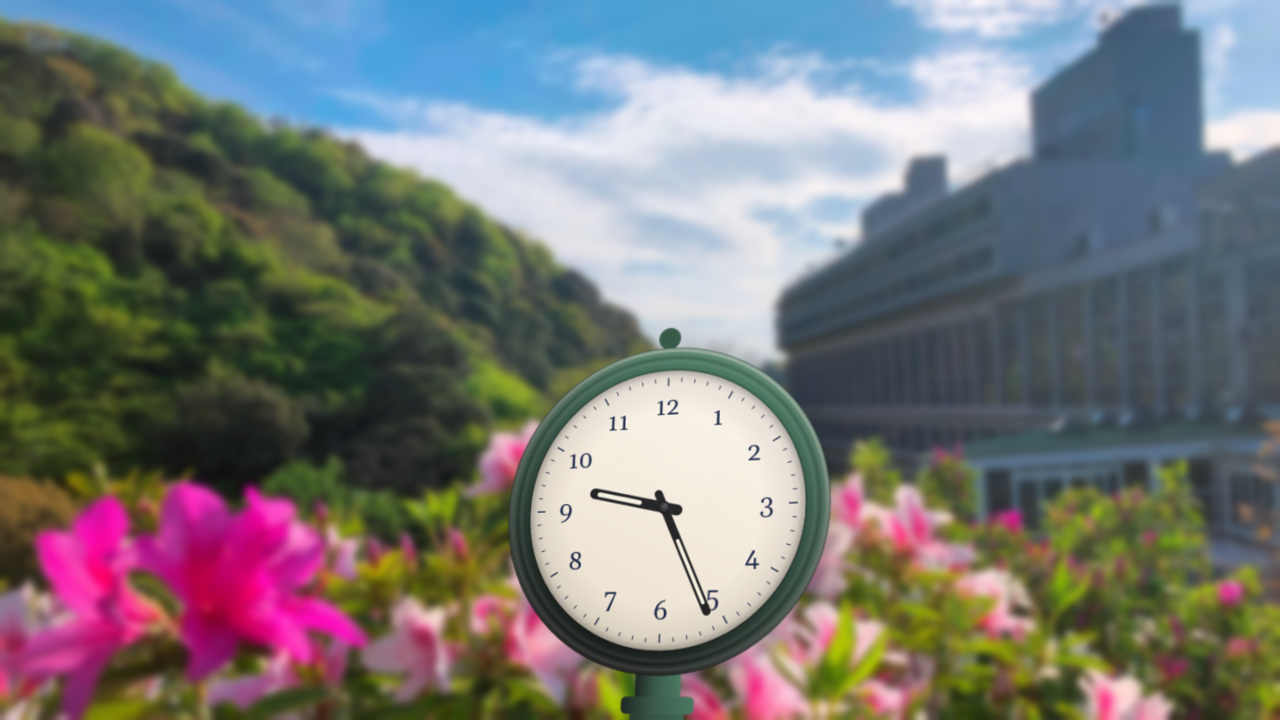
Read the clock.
9:26
